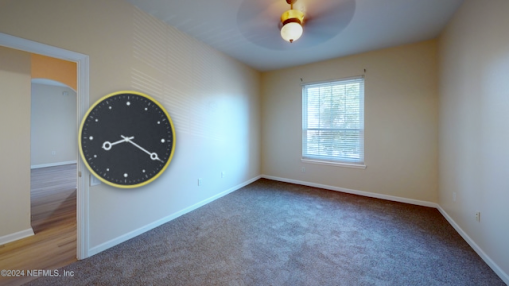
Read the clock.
8:20
